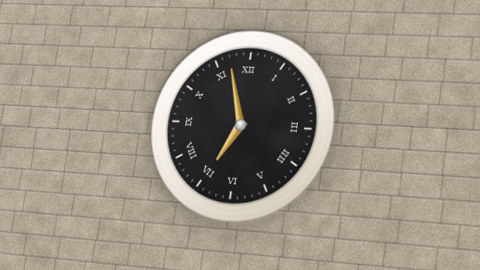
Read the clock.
6:57
